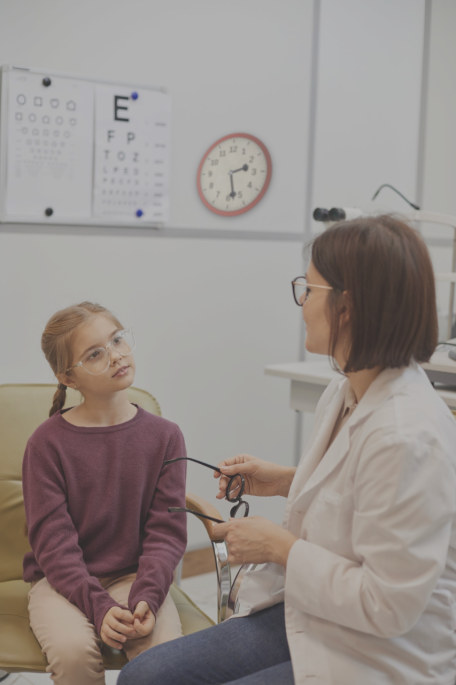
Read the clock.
2:28
